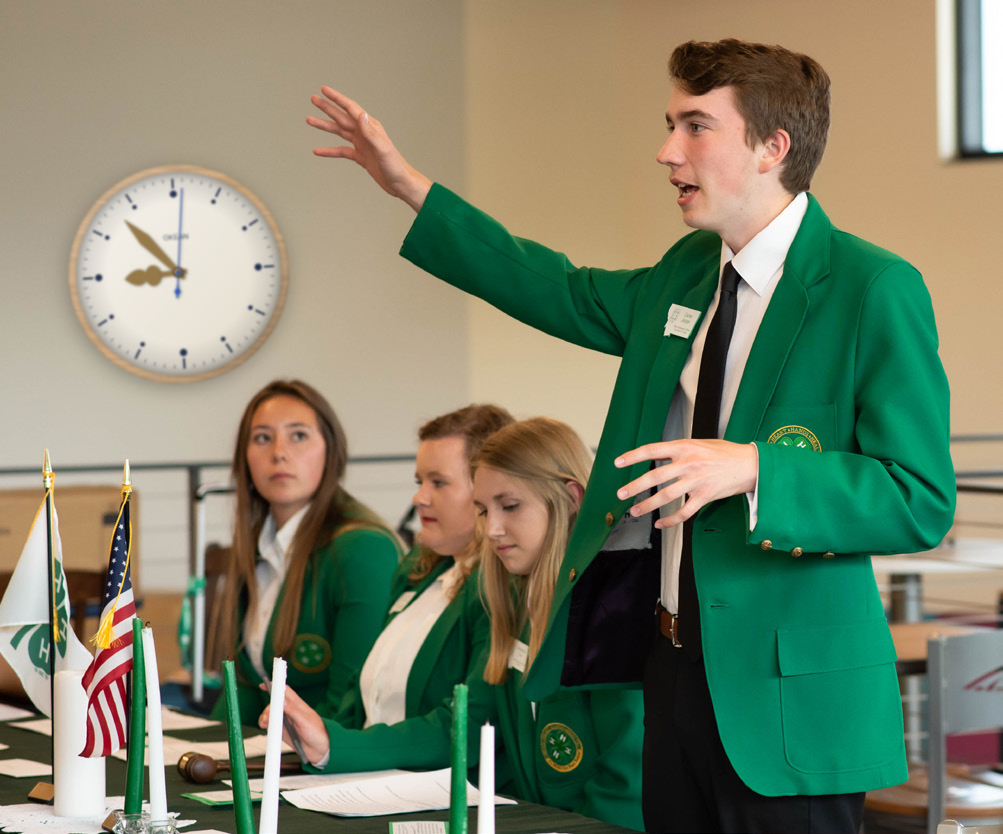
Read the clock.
8:53:01
